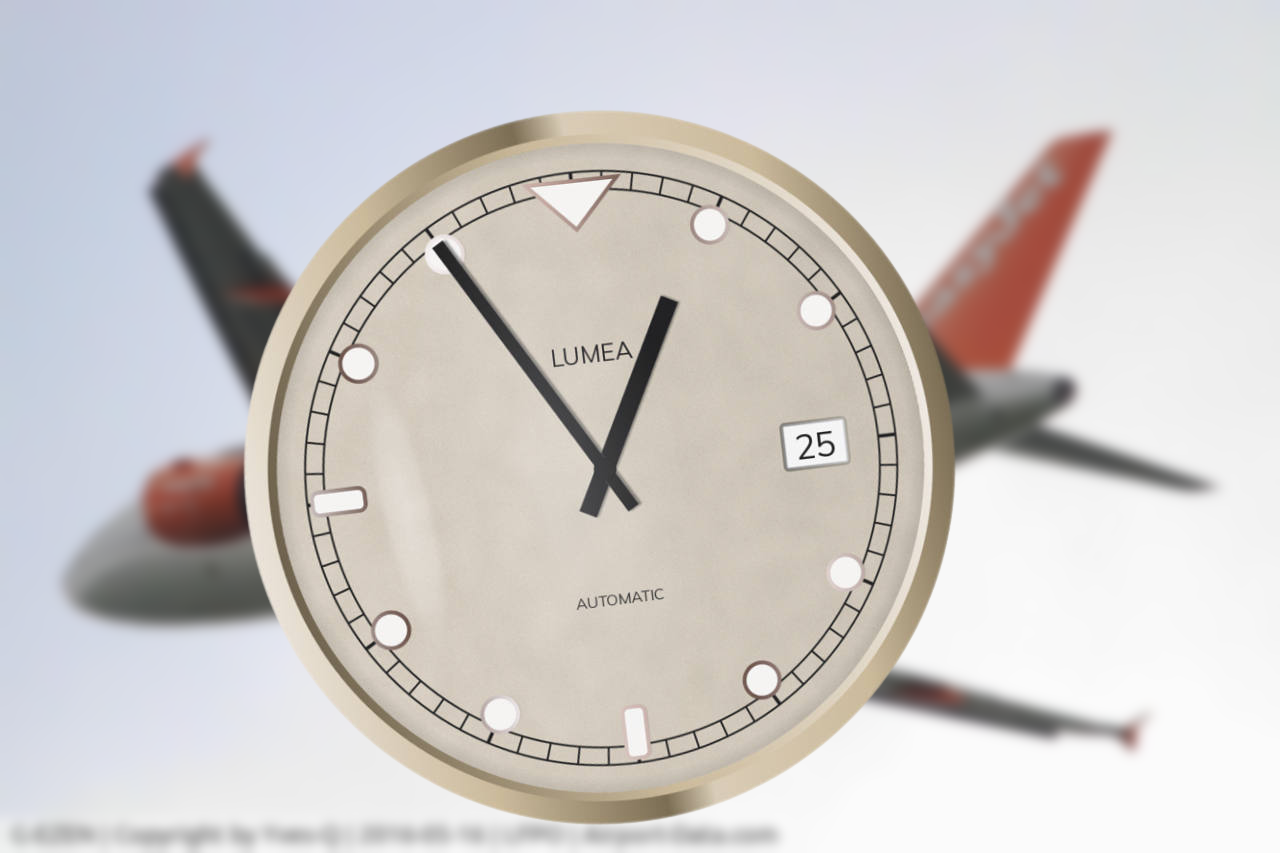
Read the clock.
12:55
